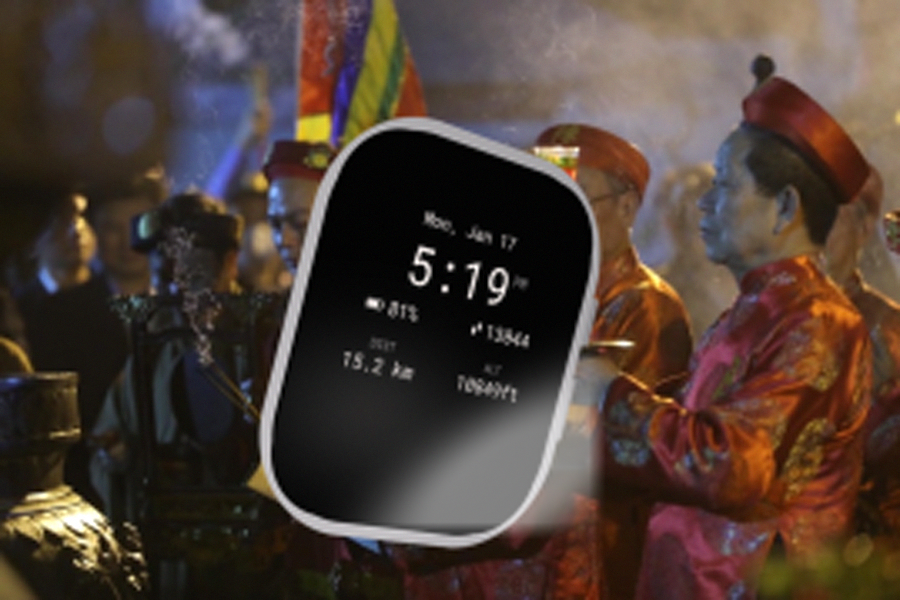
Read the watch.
5:19
